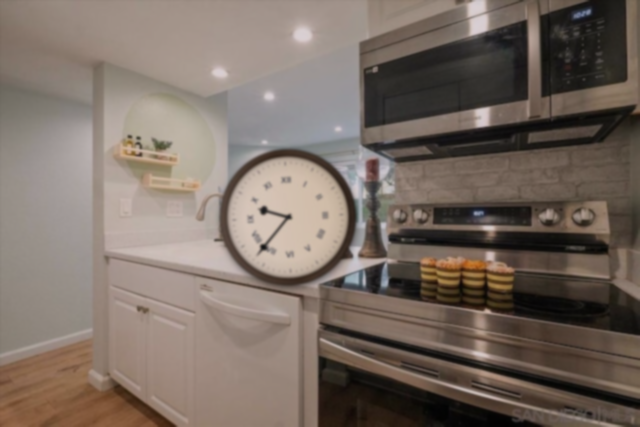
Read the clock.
9:37
